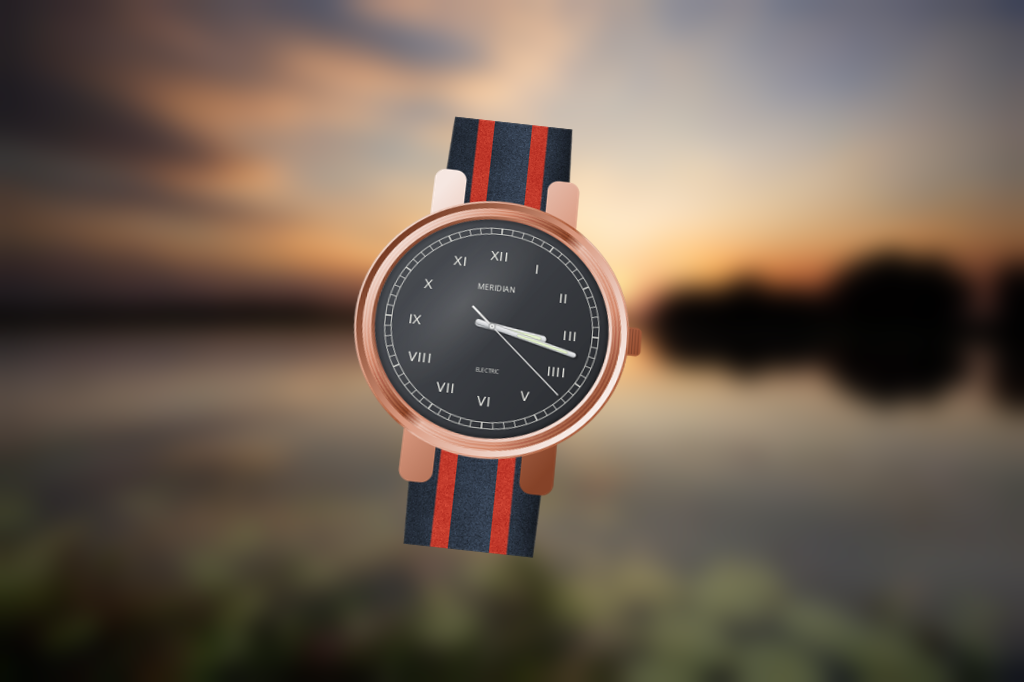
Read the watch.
3:17:22
